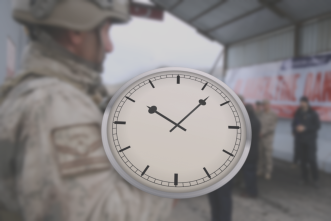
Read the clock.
10:07
